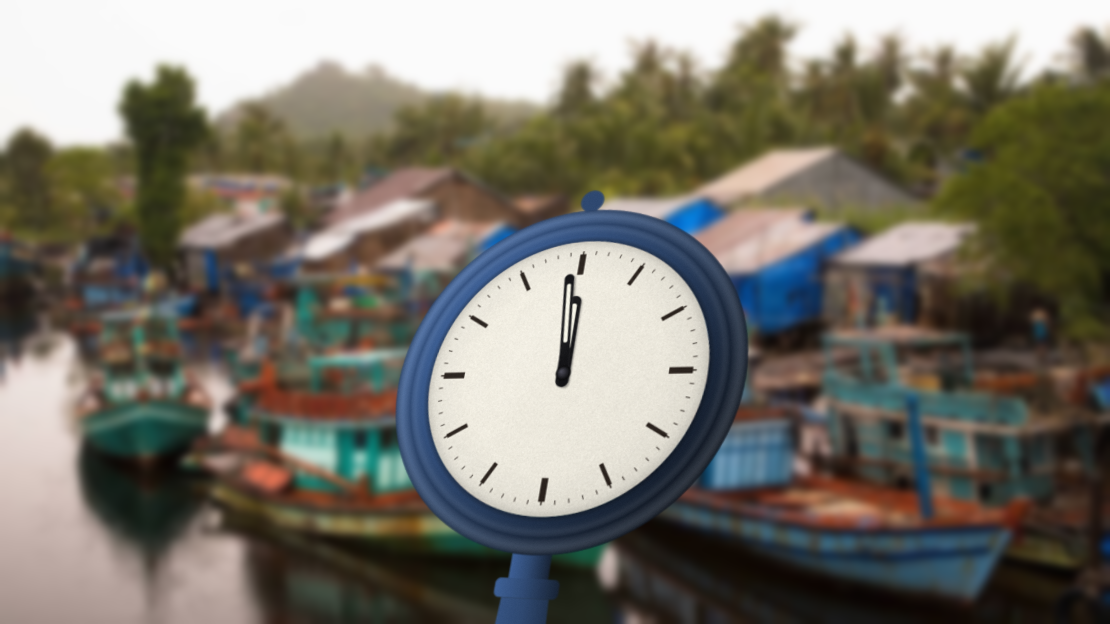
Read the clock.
11:59
